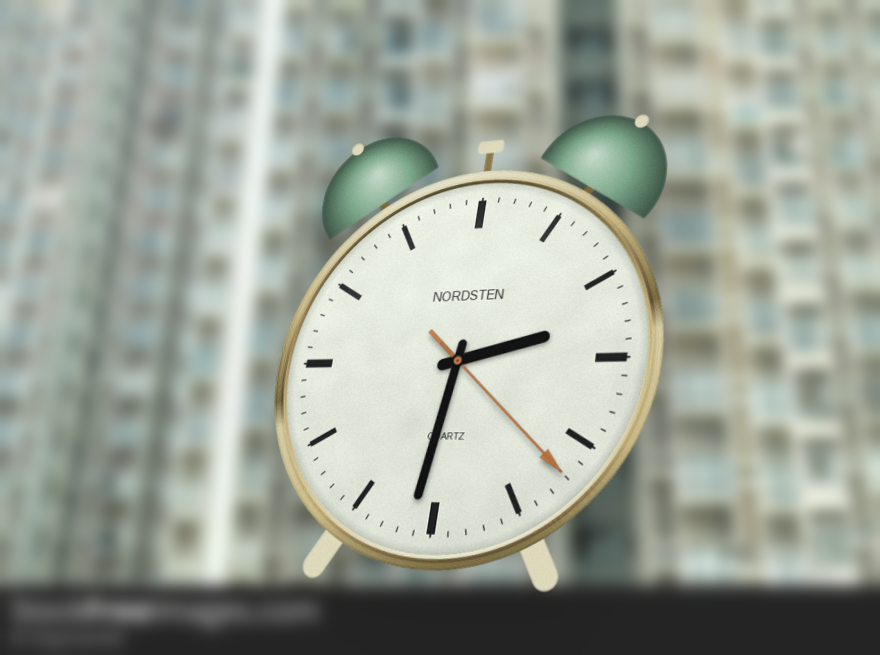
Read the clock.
2:31:22
